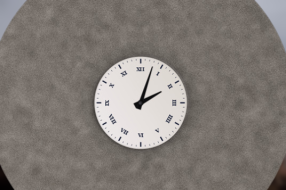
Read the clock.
2:03
